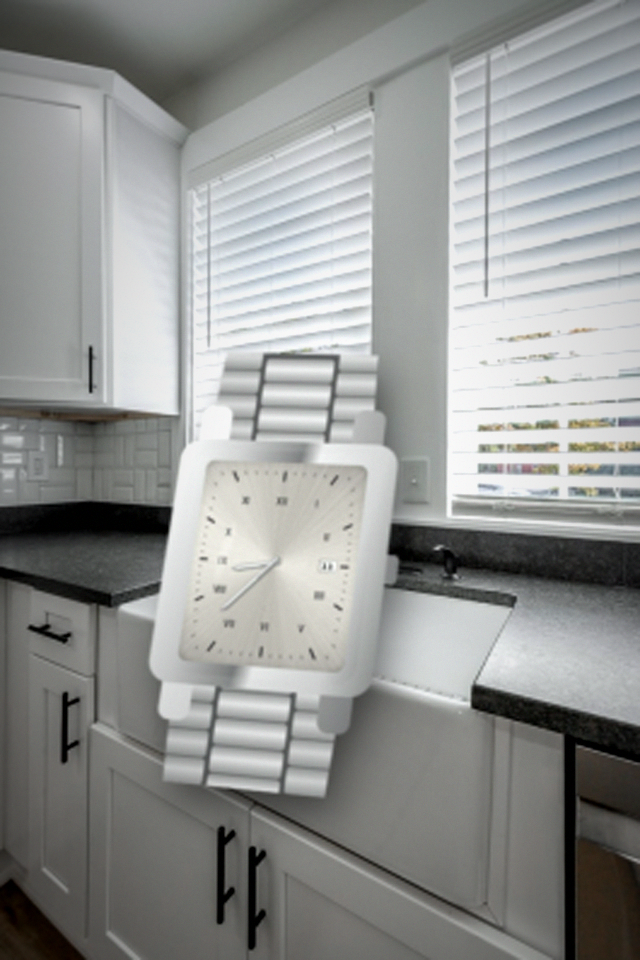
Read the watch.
8:37
